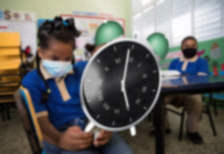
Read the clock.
4:59
